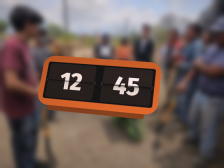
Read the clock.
12:45
